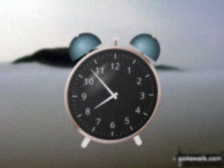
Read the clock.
7:53
